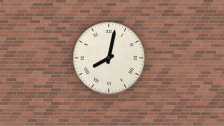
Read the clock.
8:02
